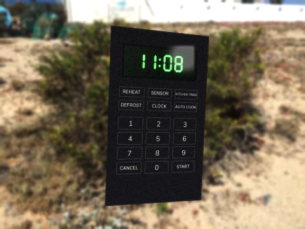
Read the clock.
11:08
